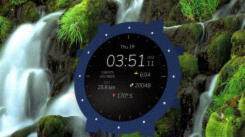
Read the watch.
3:51
